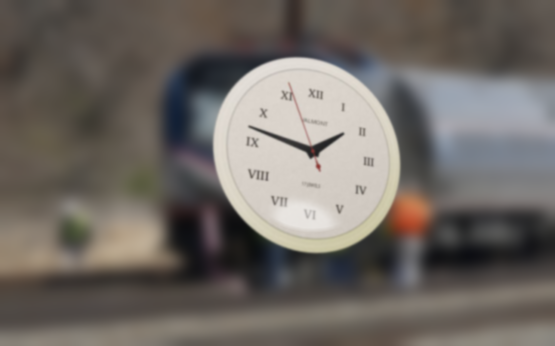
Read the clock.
1:46:56
